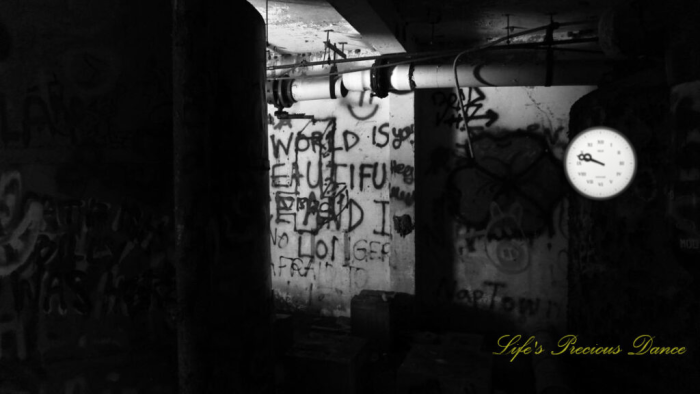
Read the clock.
9:48
